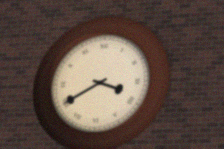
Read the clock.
3:40
